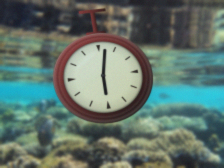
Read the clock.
6:02
